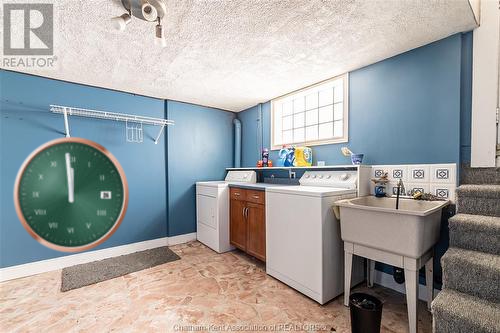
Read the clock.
11:59
